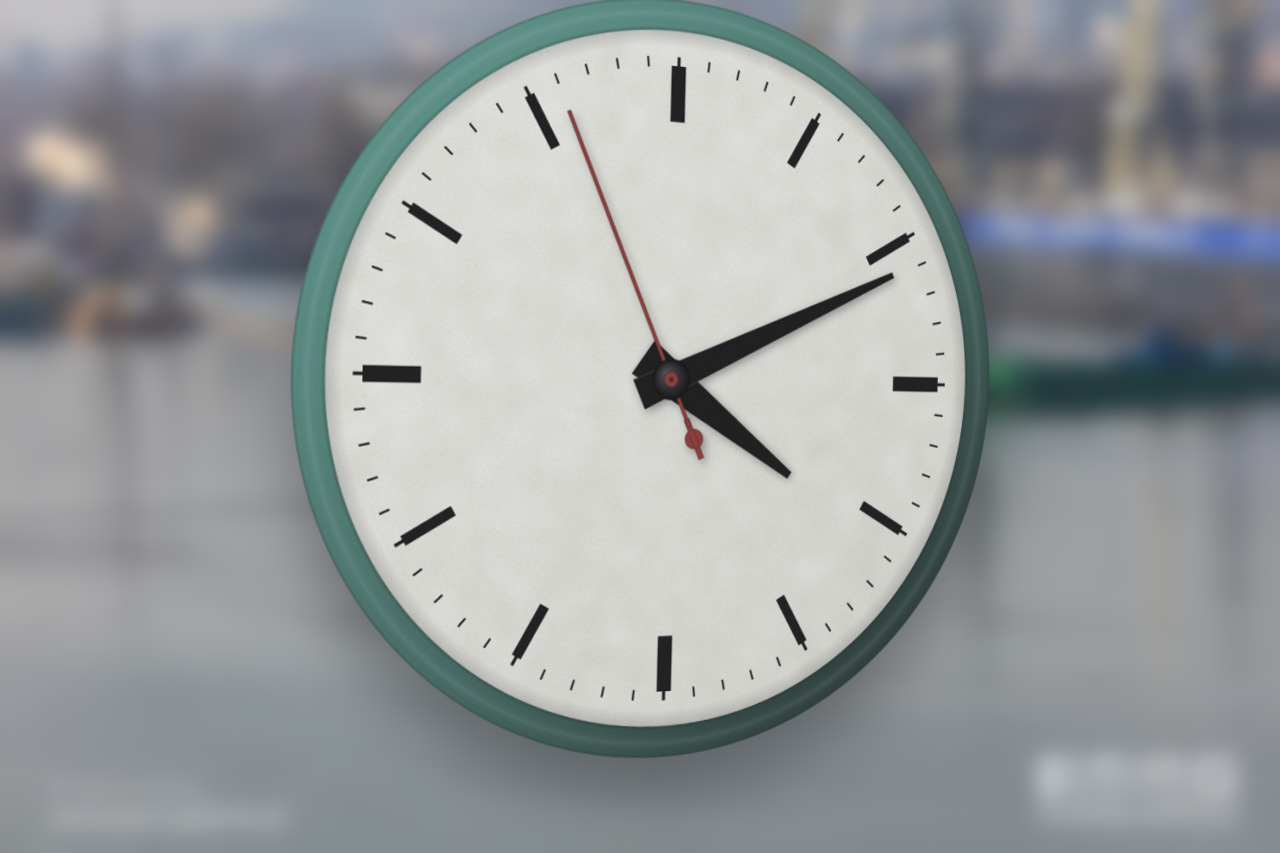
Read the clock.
4:10:56
